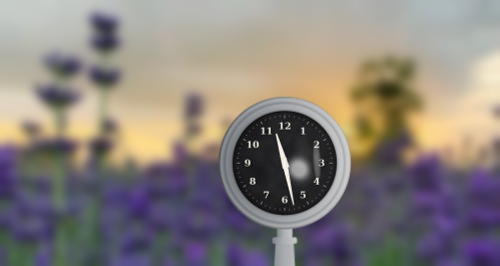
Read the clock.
11:28
